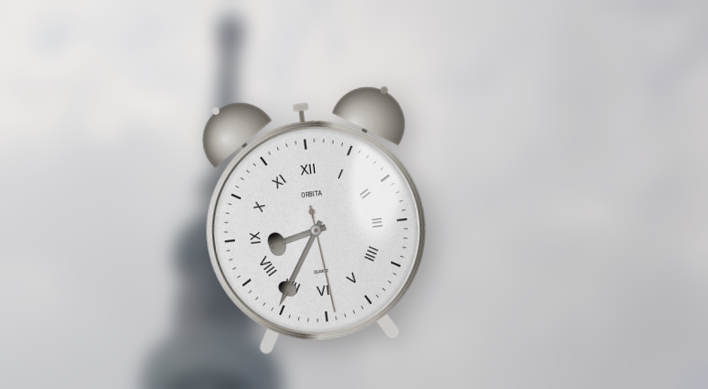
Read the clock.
8:35:29
